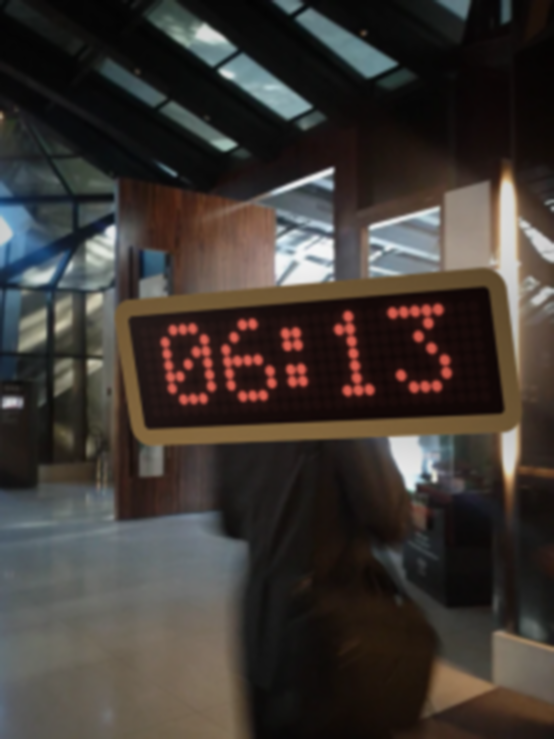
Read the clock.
6:13
